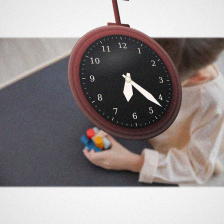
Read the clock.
6:22
